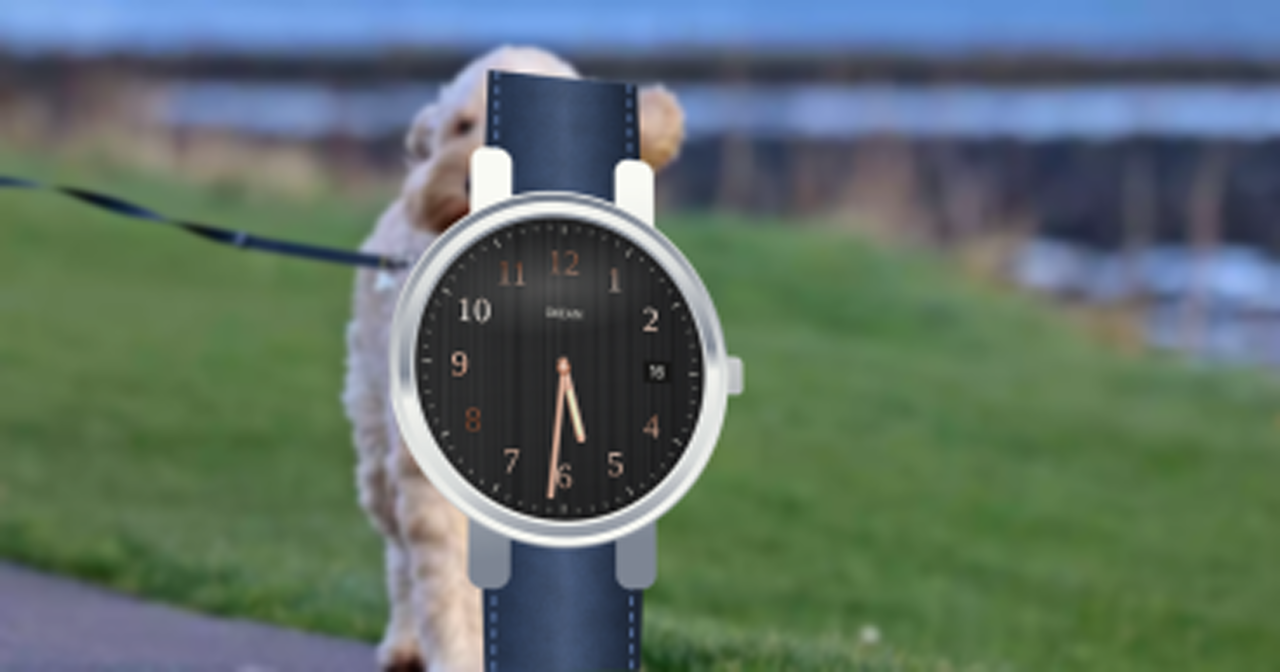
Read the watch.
5:31
